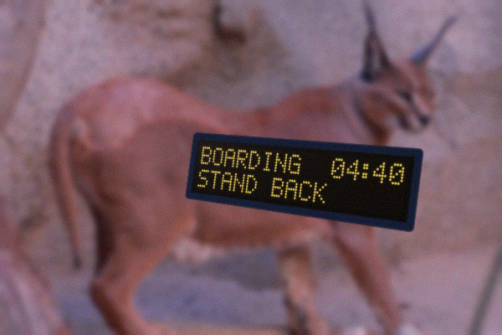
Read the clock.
4:40
